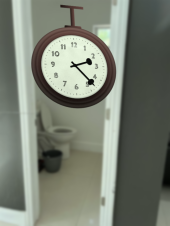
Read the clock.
2:23
